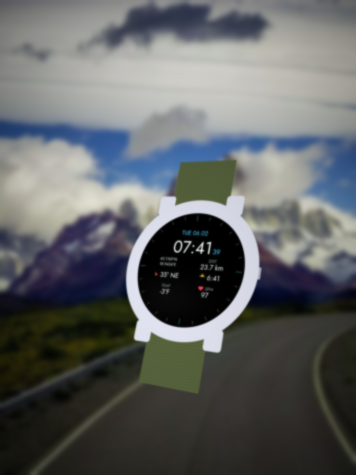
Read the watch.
7:41
